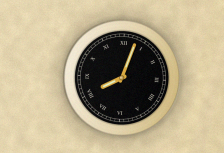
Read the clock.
8:03
